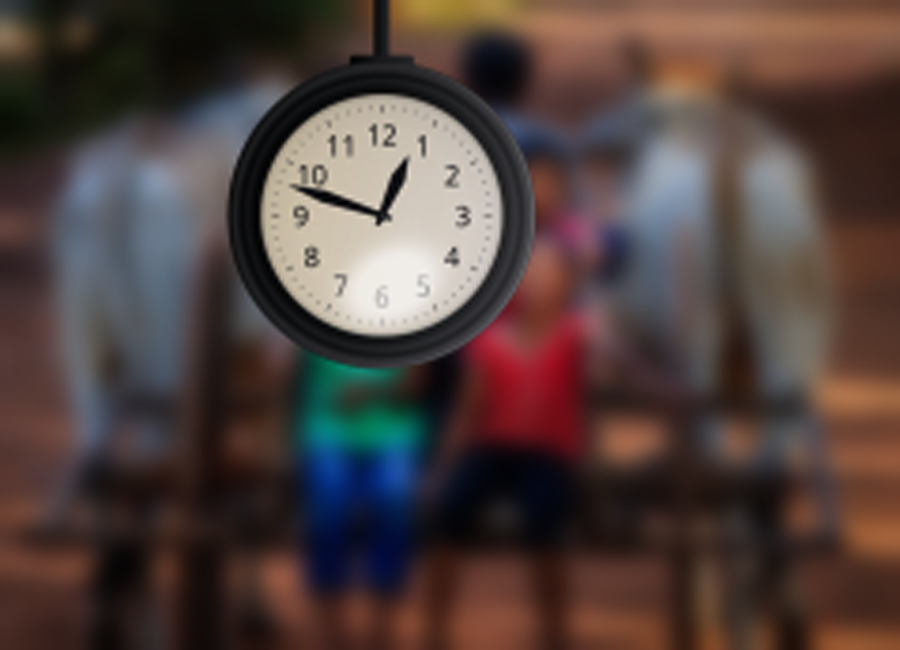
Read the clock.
12:48
